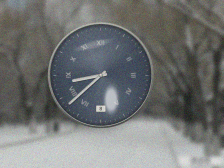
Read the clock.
8:38
